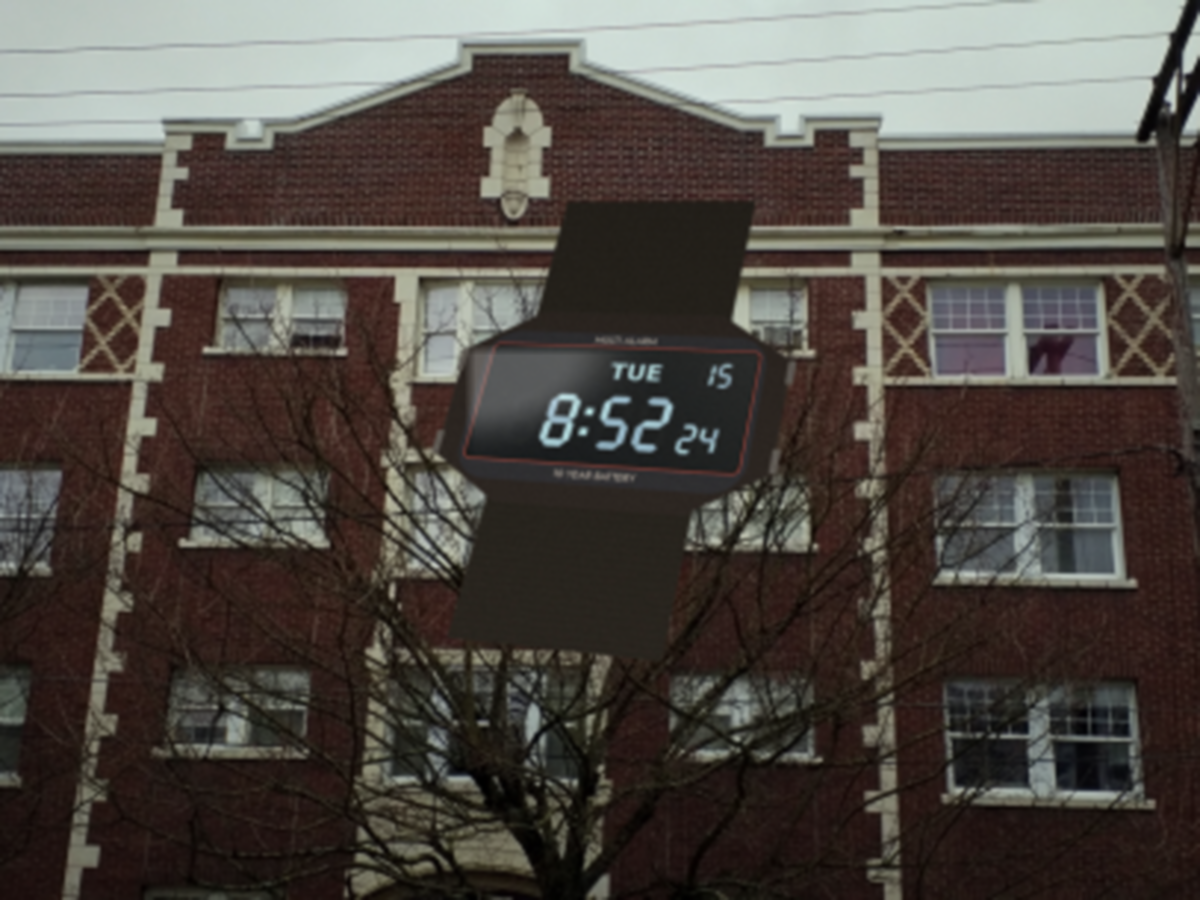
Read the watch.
8:52:24
